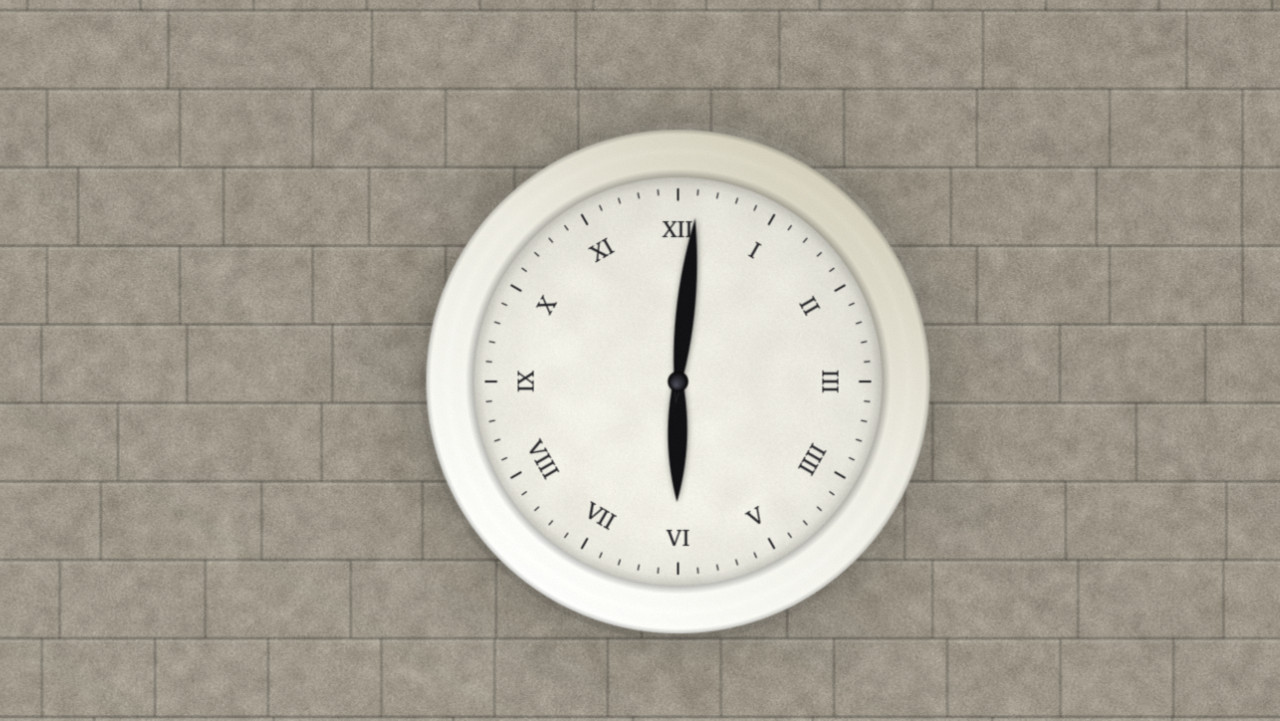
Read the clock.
6:01
